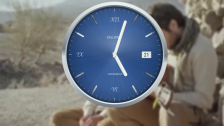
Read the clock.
5:03
